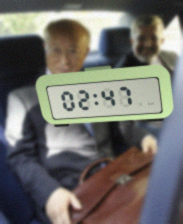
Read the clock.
2:47
